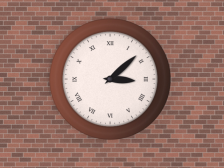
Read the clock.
3:08
